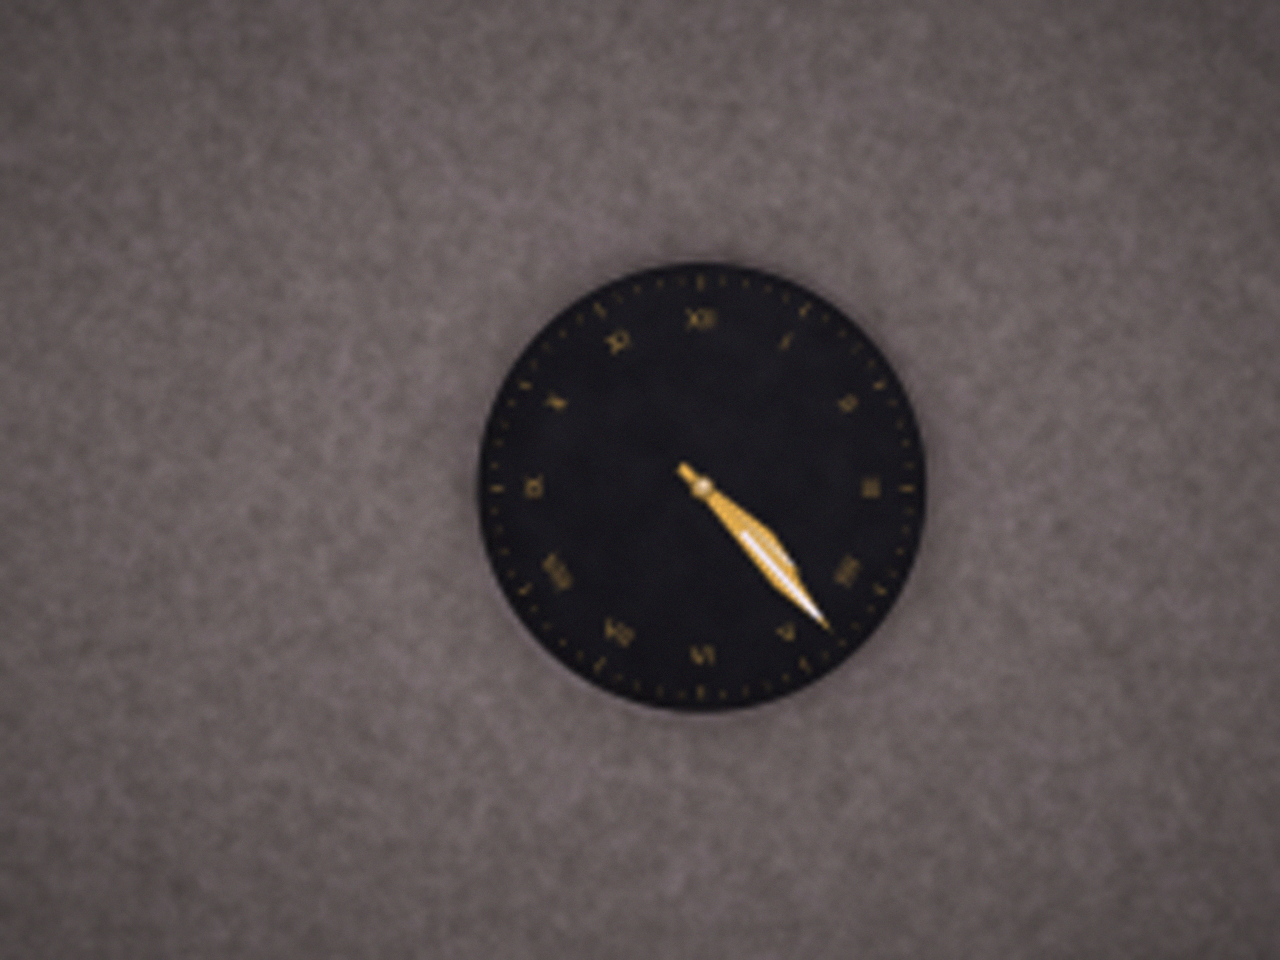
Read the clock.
4:23
